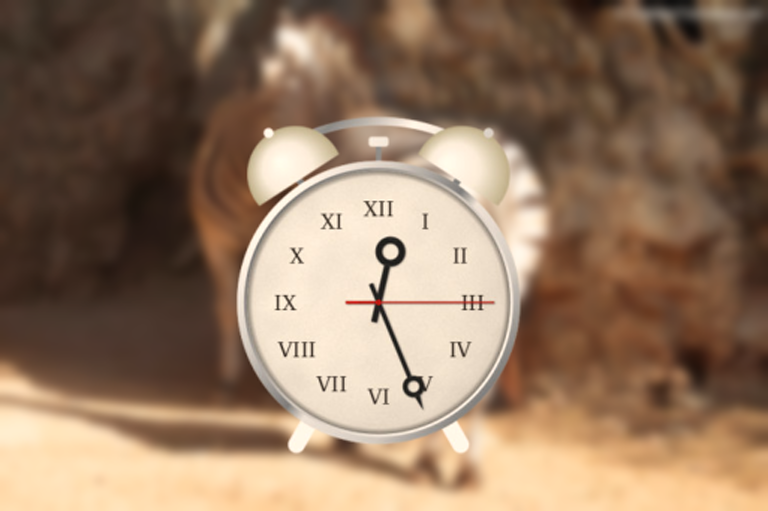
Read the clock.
12:26:15
